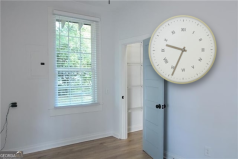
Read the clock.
9:34
